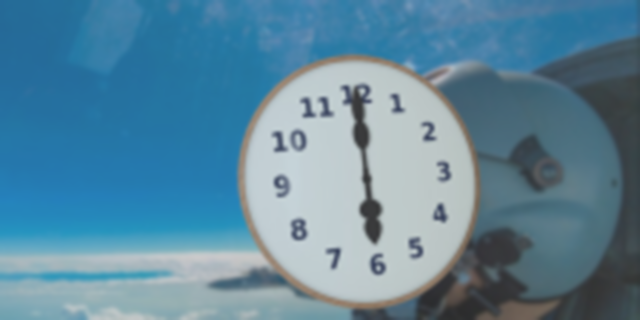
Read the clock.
6:00
